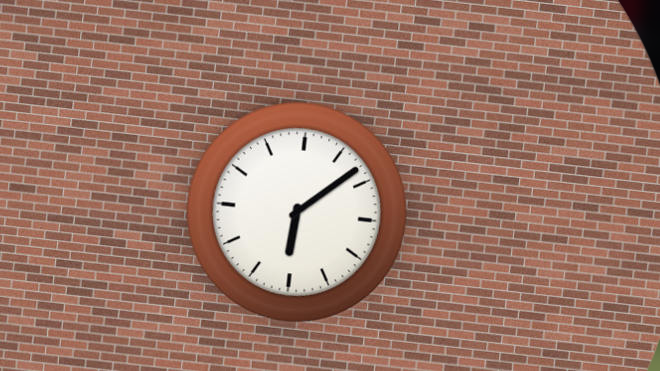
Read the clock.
6:08
